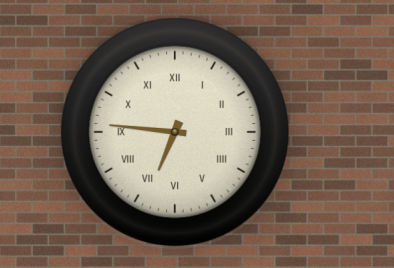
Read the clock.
6:46
